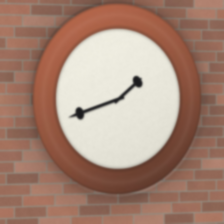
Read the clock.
1:42
